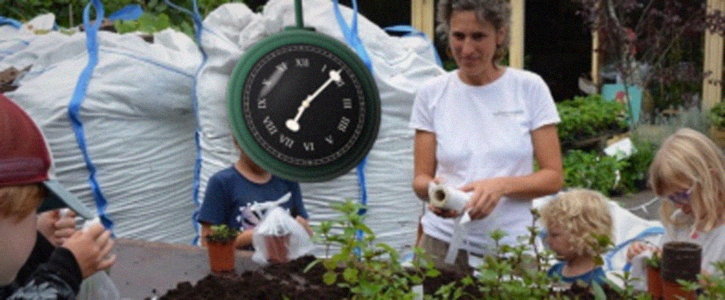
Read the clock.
7:08
